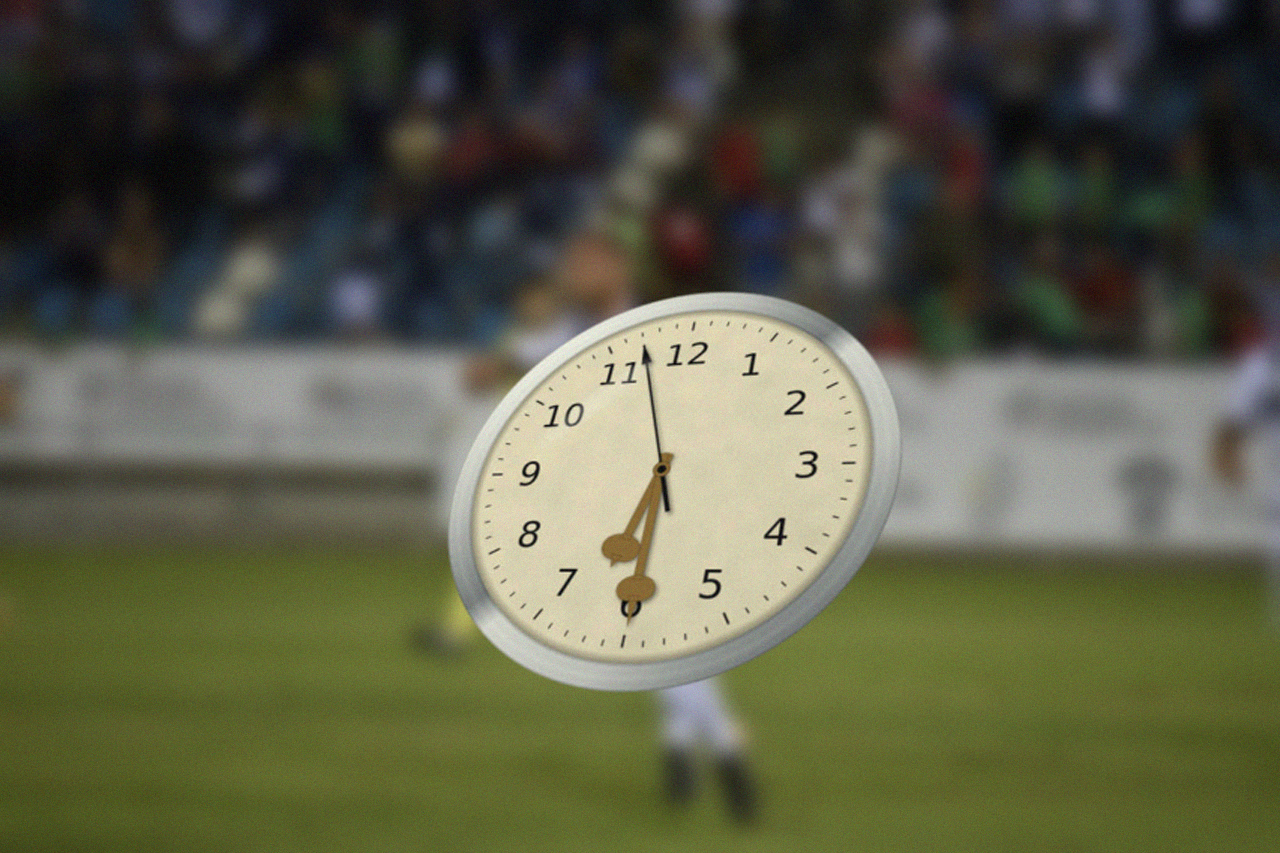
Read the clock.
6:29:57
